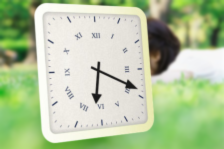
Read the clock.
6:19
